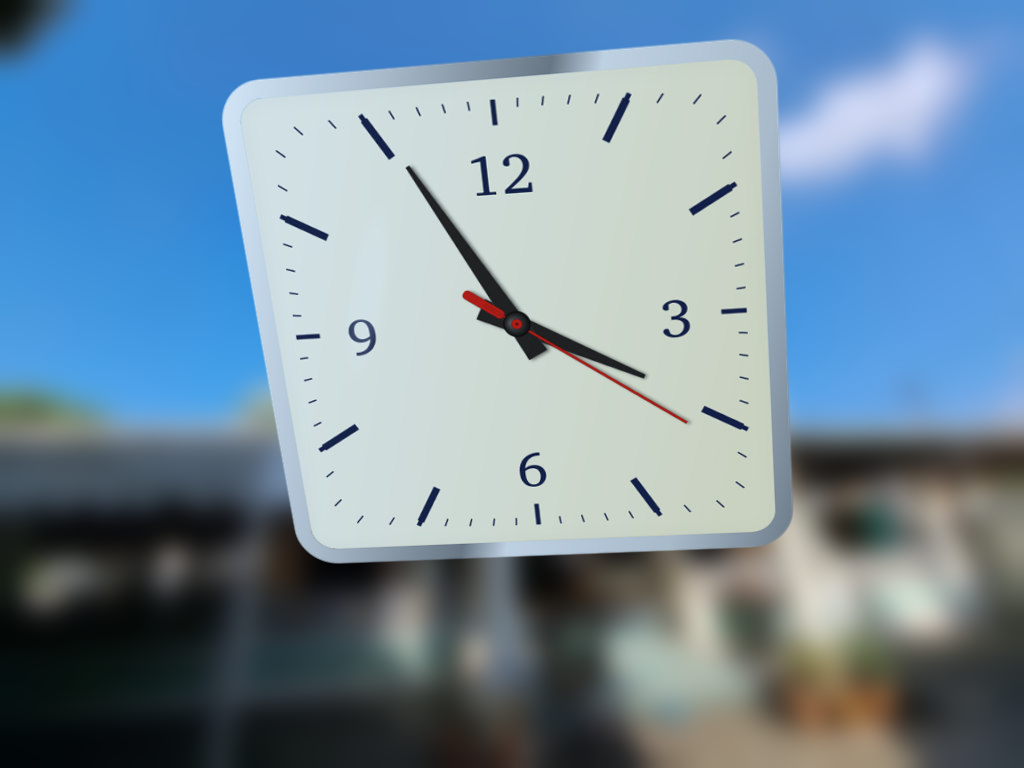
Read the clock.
3:55:21
